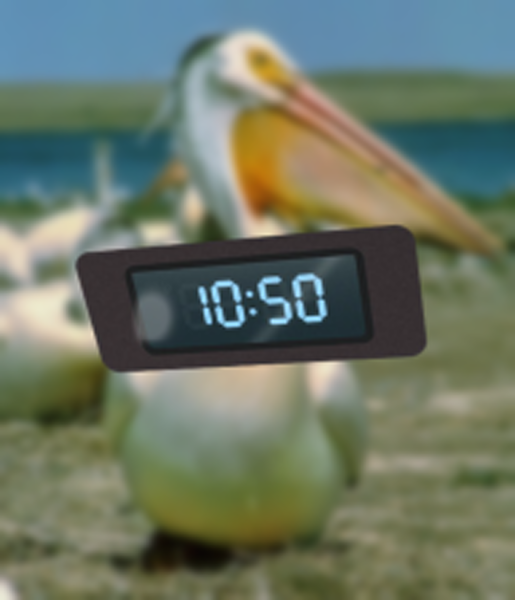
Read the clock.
10:50
